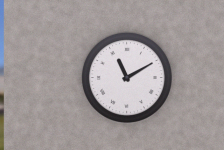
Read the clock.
11:10
